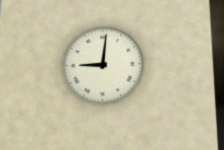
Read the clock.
9:01
